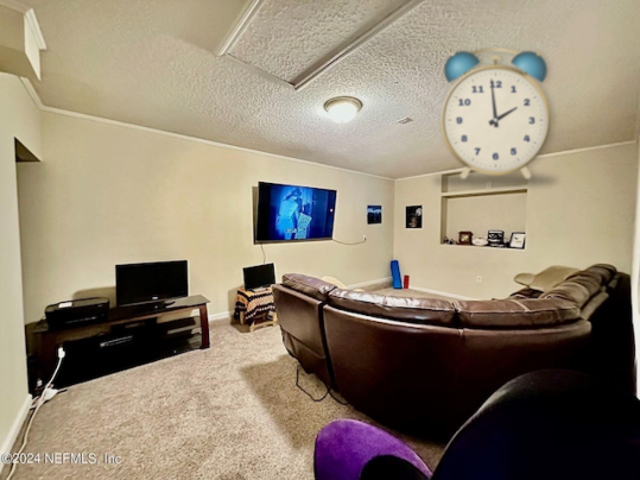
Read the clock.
1:59
